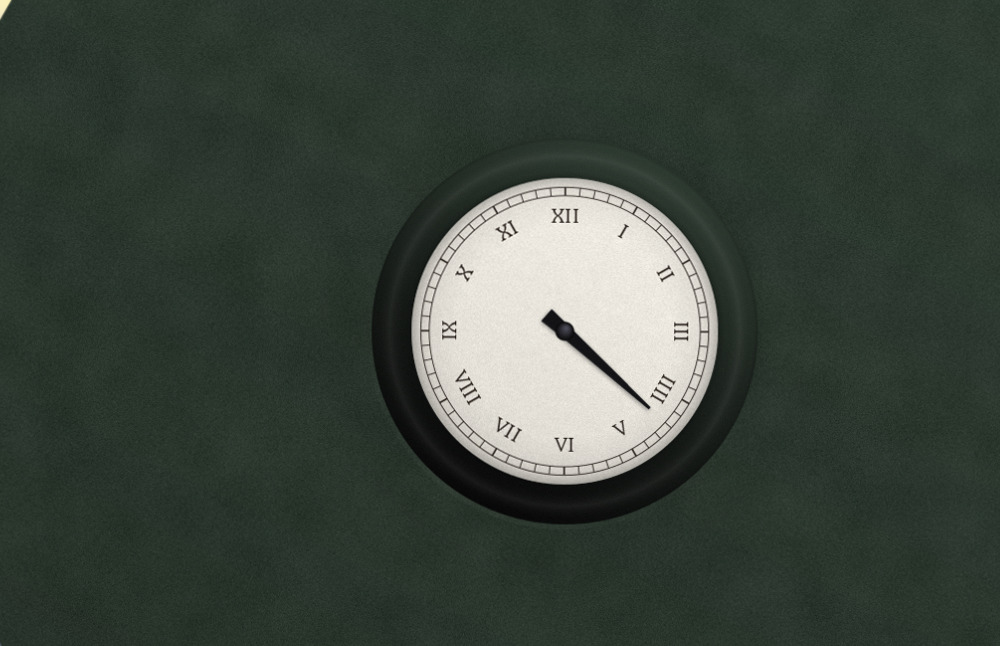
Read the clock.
4:22
